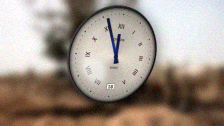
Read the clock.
11:56
